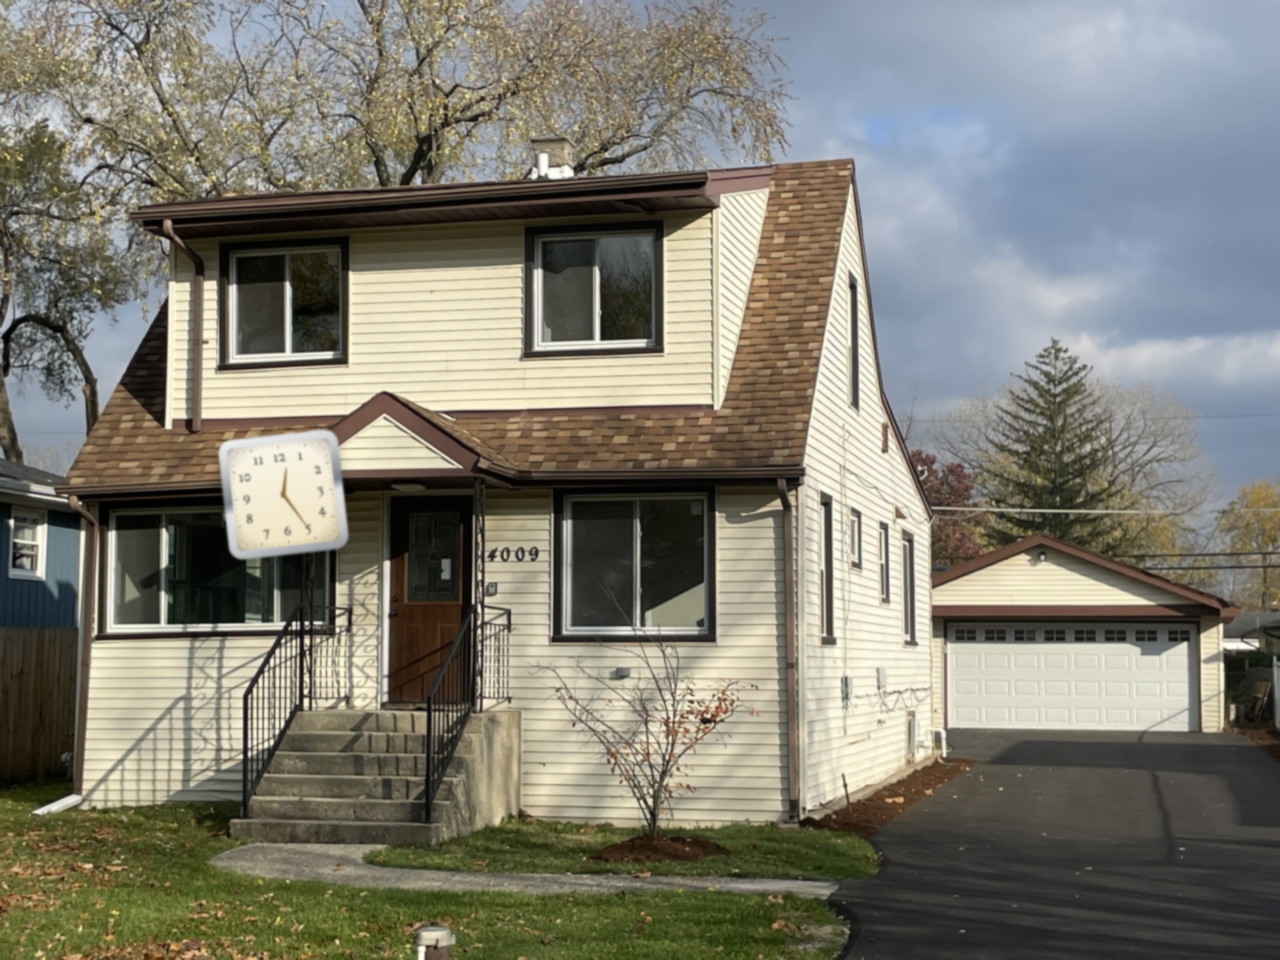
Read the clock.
12:25
